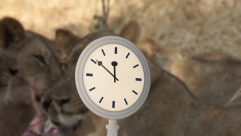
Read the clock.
11:51
